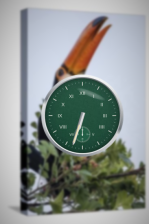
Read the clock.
6:33
